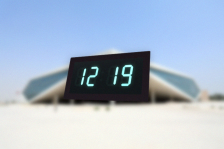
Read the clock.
12:19
